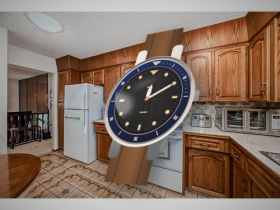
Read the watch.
12:10
